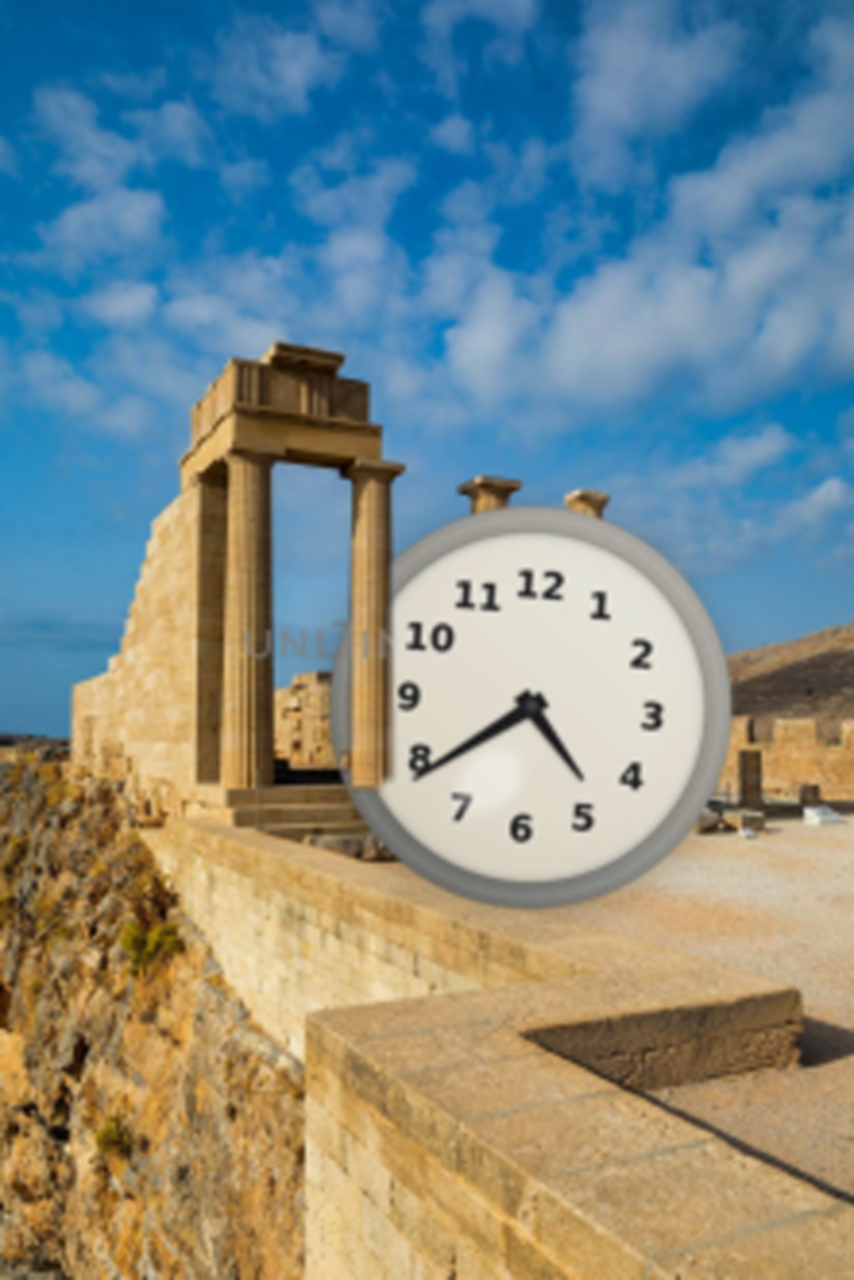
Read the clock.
4:39
